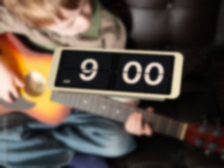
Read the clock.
9:00
